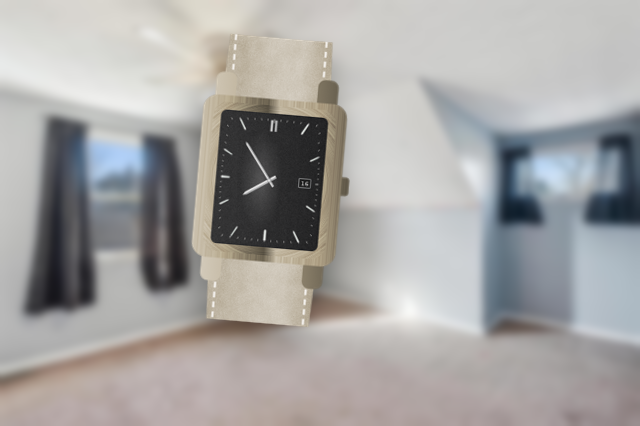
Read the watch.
7:54
